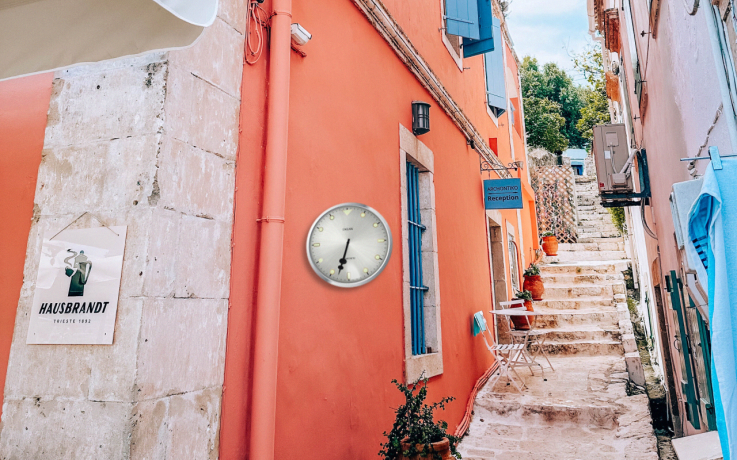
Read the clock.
6:33
